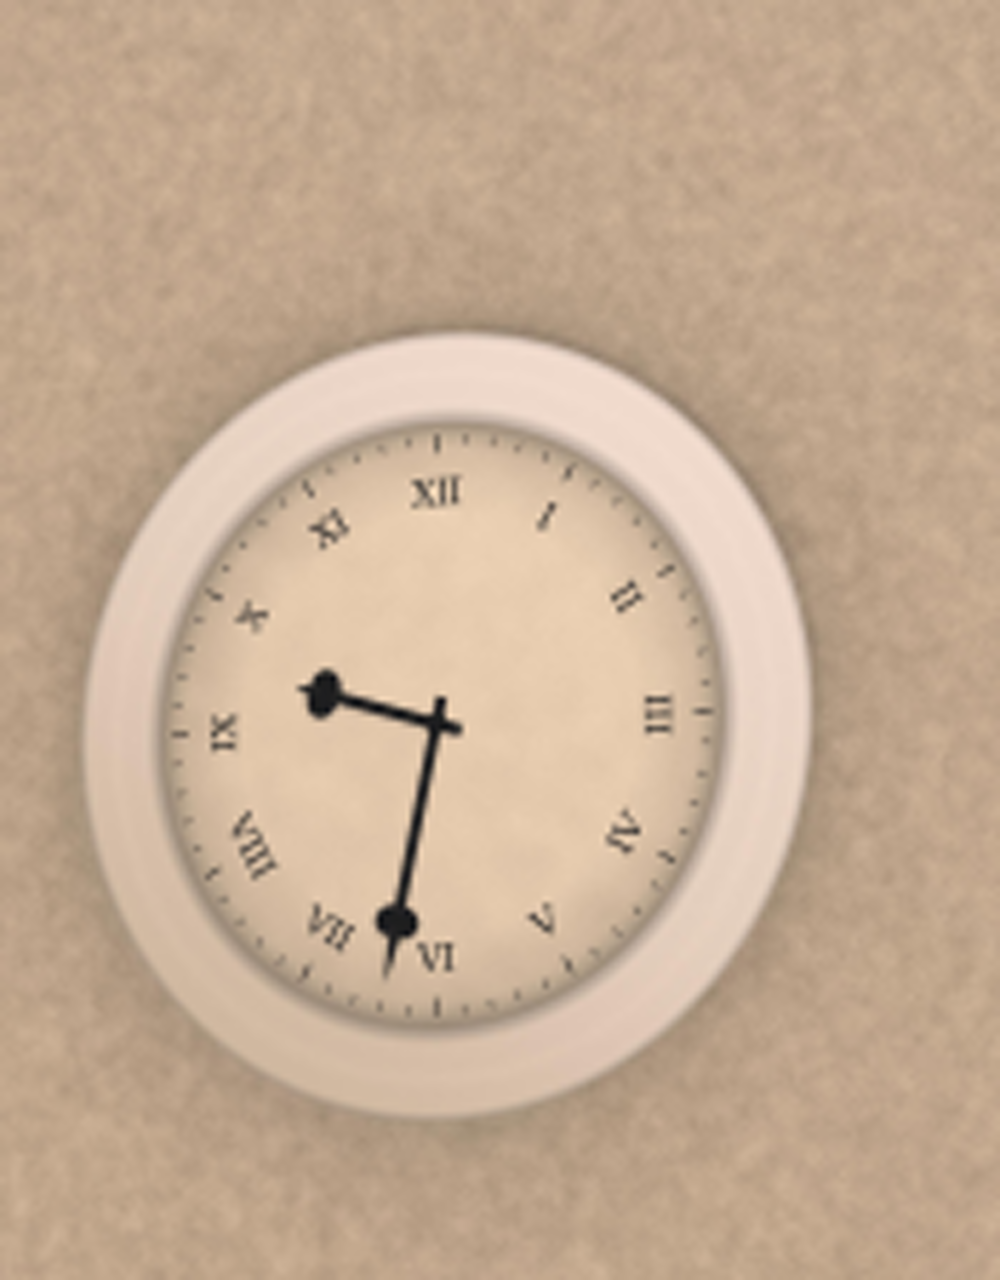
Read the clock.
9:32
